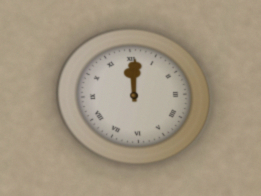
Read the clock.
12:01
